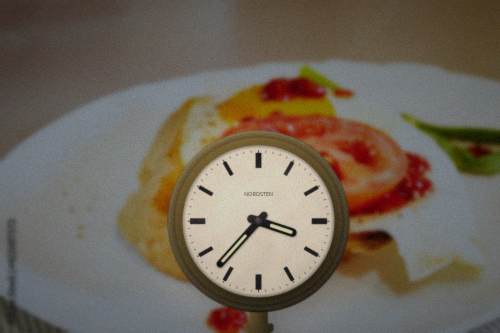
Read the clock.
3:37
